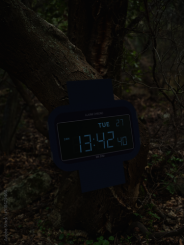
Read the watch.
13:42:40
